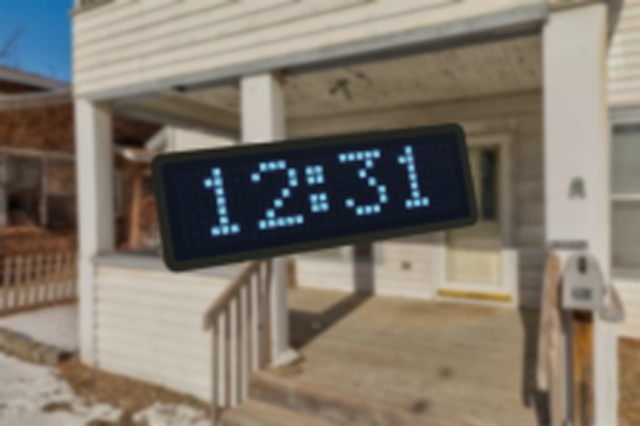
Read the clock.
12:31
